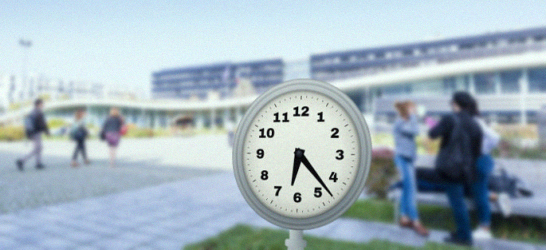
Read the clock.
6:23
